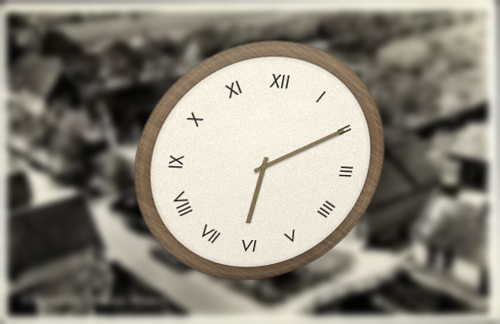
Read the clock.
6:10
